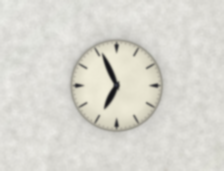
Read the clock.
6:56
